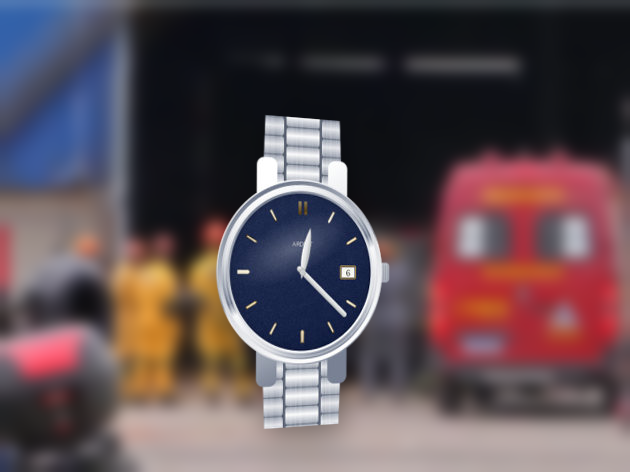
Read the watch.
12:22
